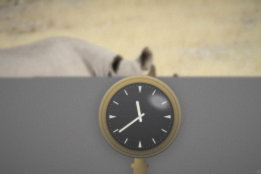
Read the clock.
11:39
